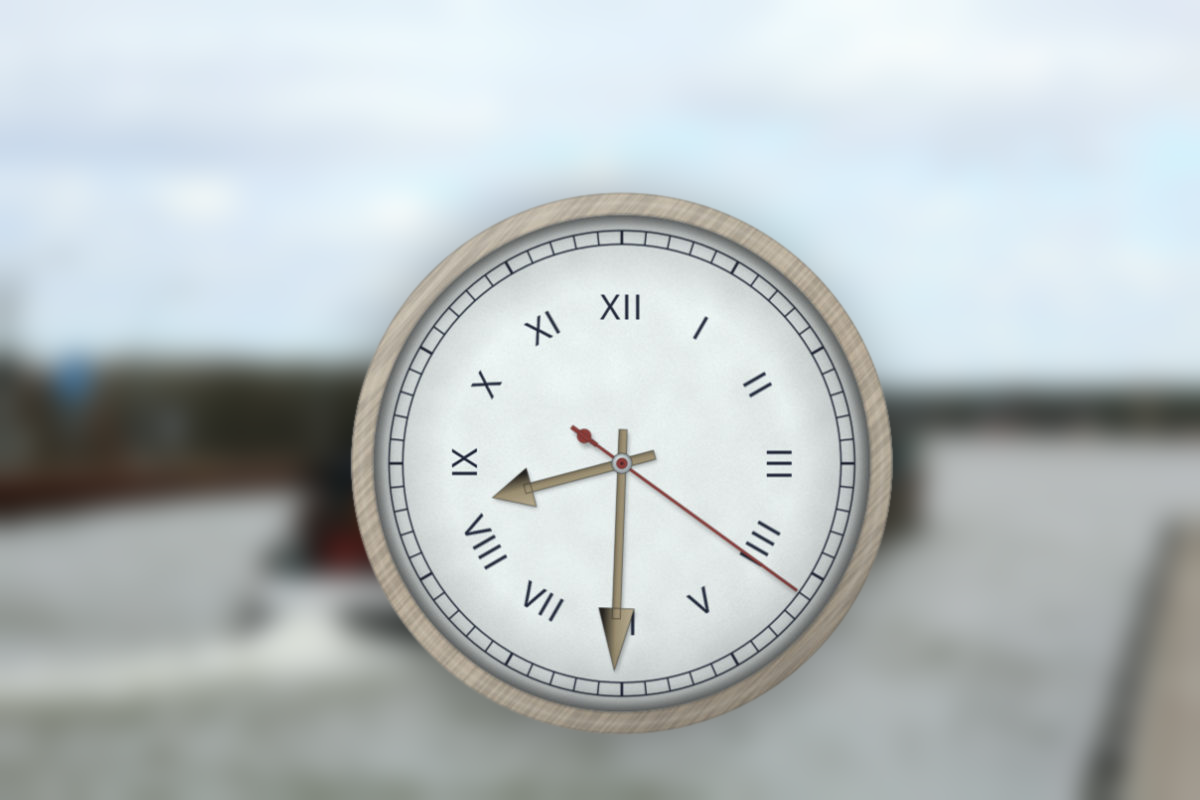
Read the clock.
8:30:21
